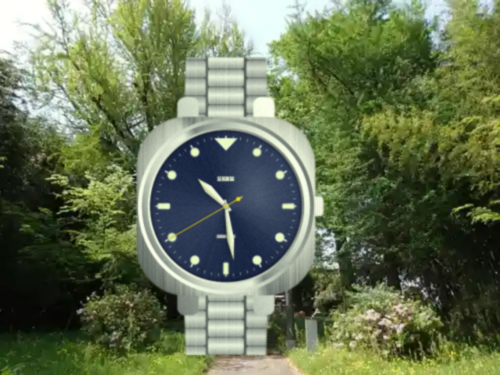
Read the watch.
10:28:40
